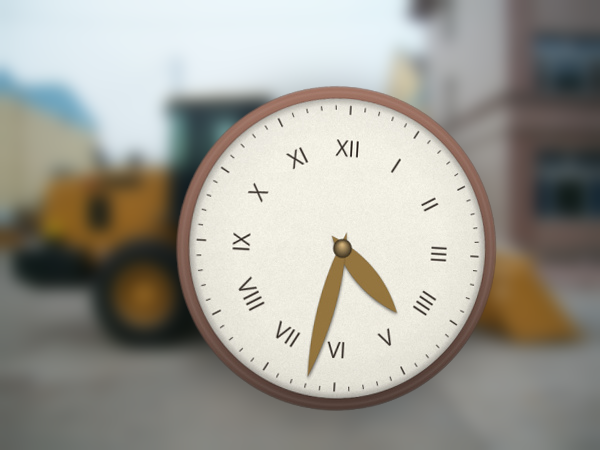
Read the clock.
4:32
